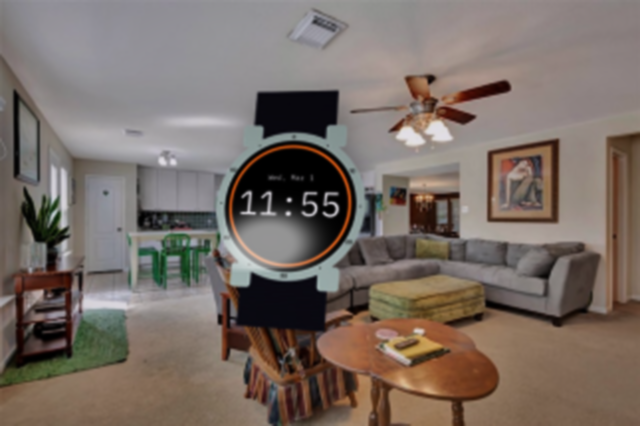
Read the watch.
11:55
